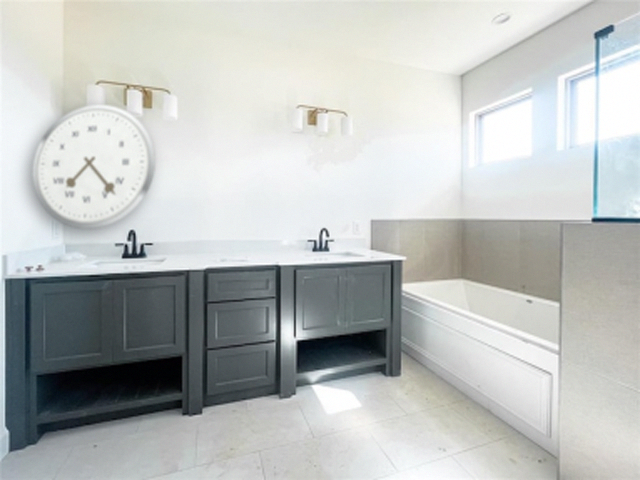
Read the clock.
7:23
